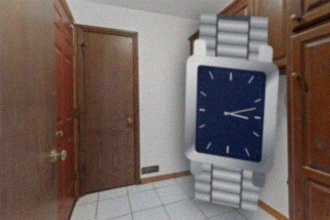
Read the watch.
3:12
